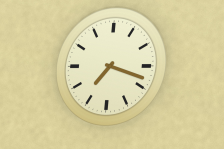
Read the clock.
7:18
